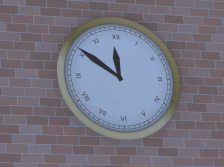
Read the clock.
11:51
